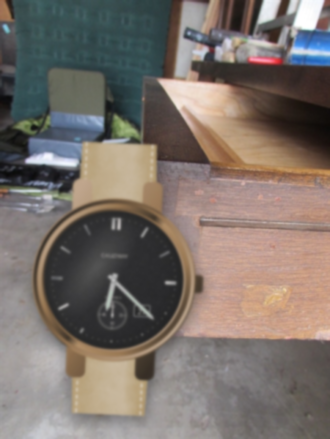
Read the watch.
6:22
